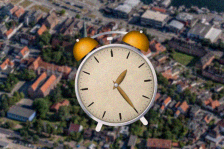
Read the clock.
1:25
